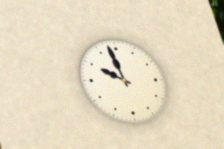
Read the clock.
9:58
